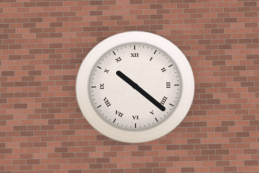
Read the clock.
10:22
